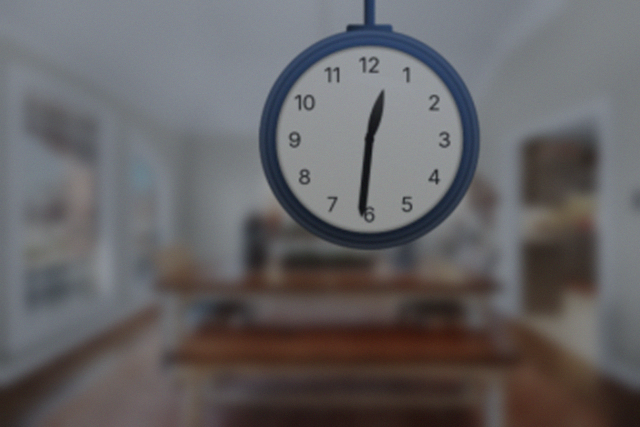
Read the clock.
12:31
